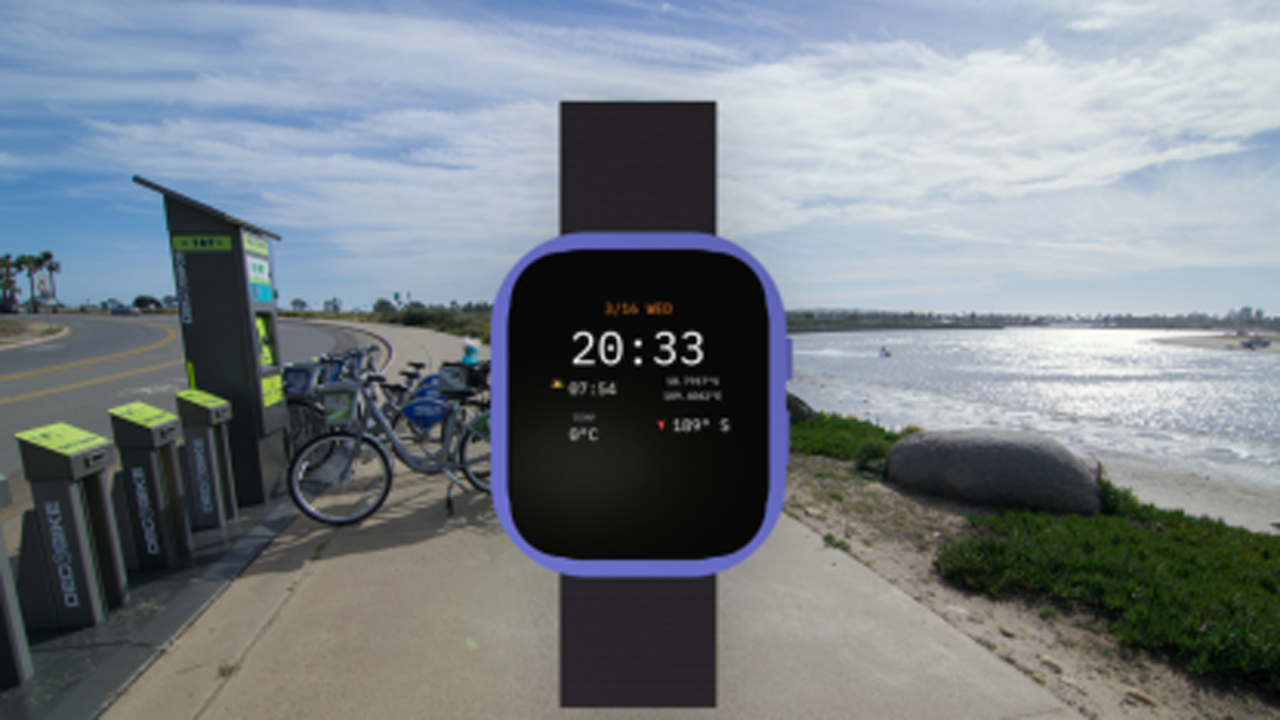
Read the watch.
20:33
